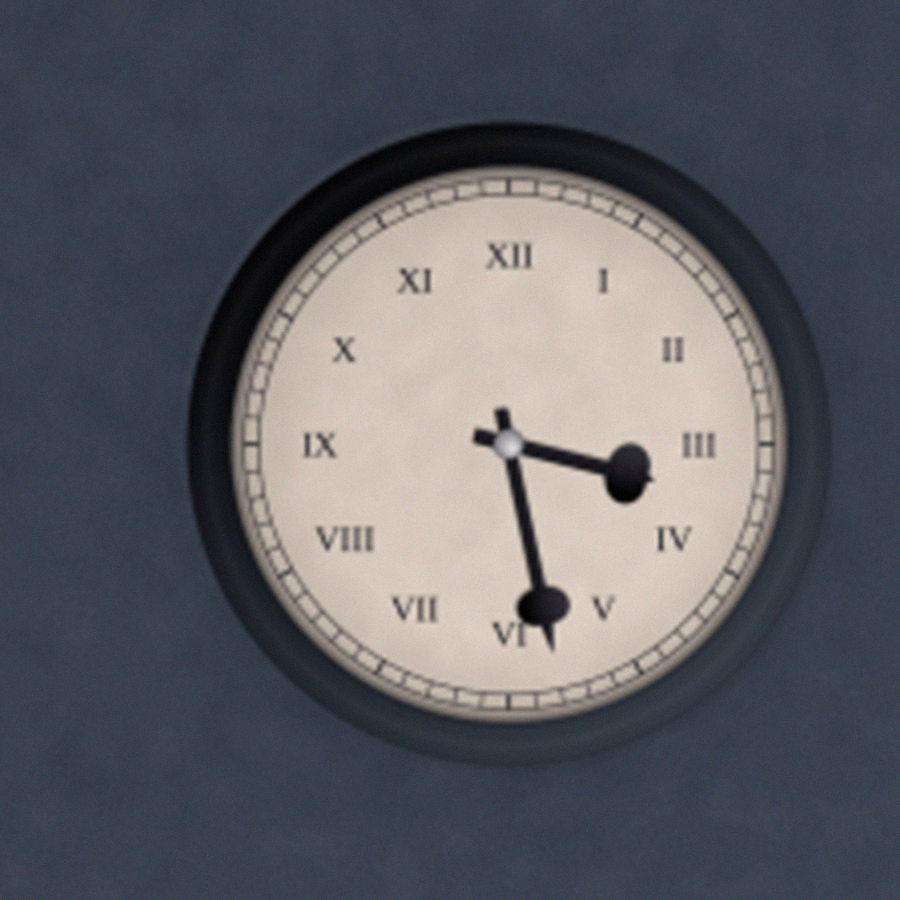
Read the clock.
3:28
